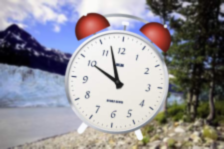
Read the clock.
9:57
